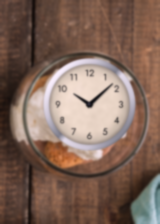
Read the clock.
10:08
